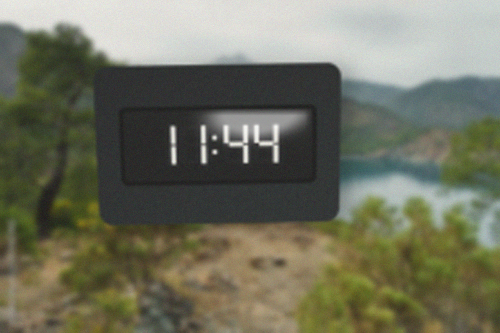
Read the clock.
11:44
